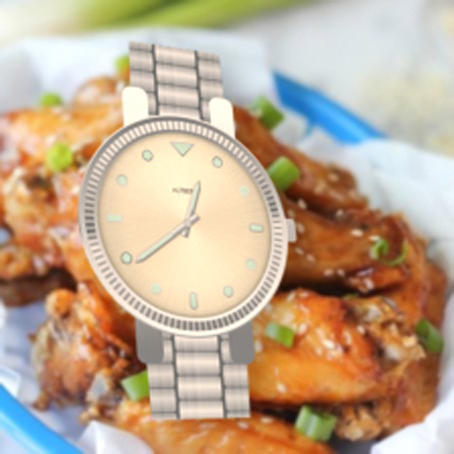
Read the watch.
12:39
